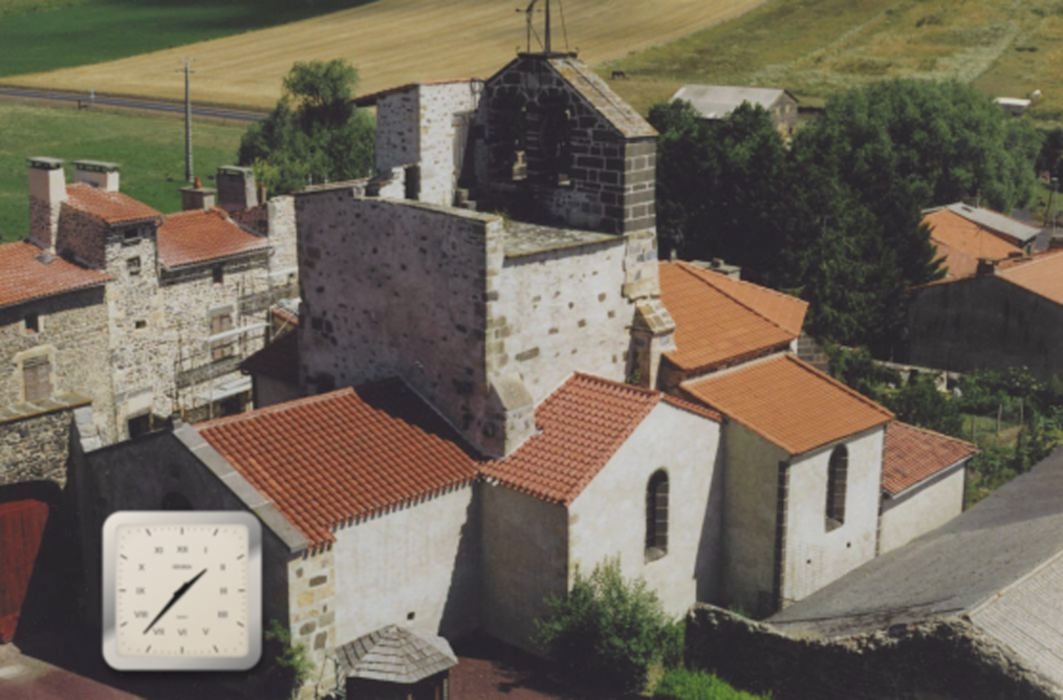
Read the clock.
1:37
